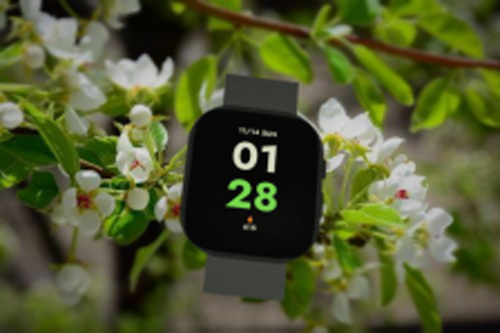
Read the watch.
1:28
